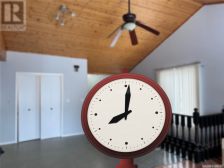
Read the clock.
8:01
